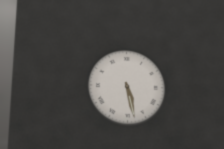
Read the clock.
5:28
